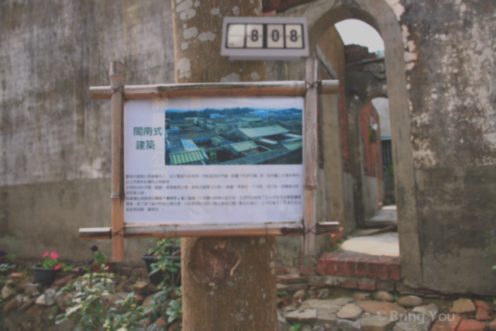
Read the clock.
8:08
